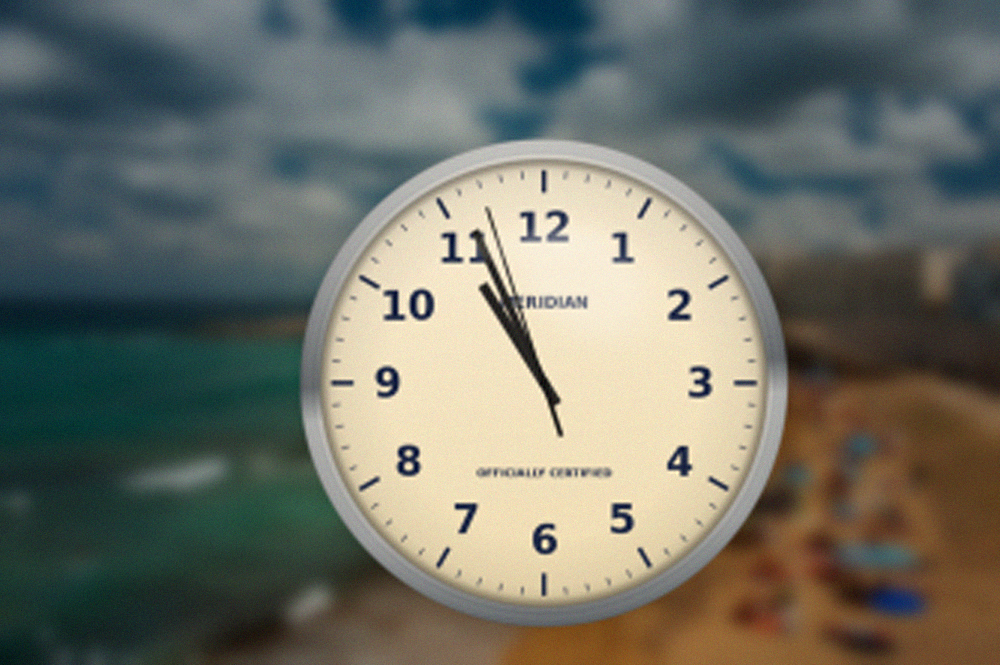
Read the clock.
10:55:57
